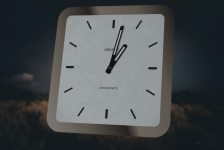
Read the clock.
1:02
